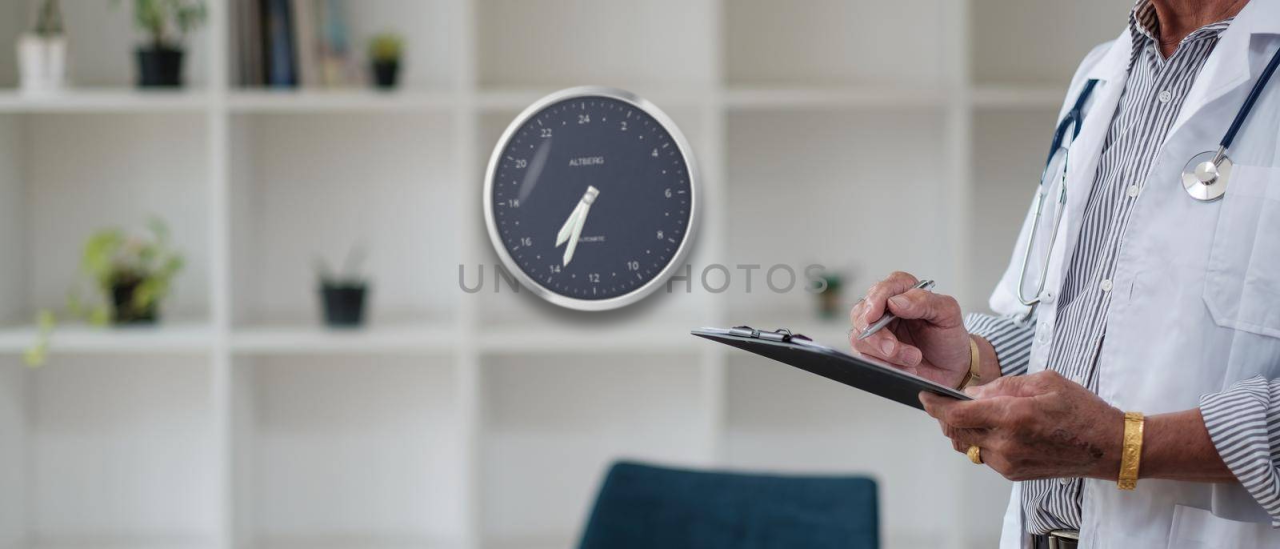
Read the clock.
14:34
